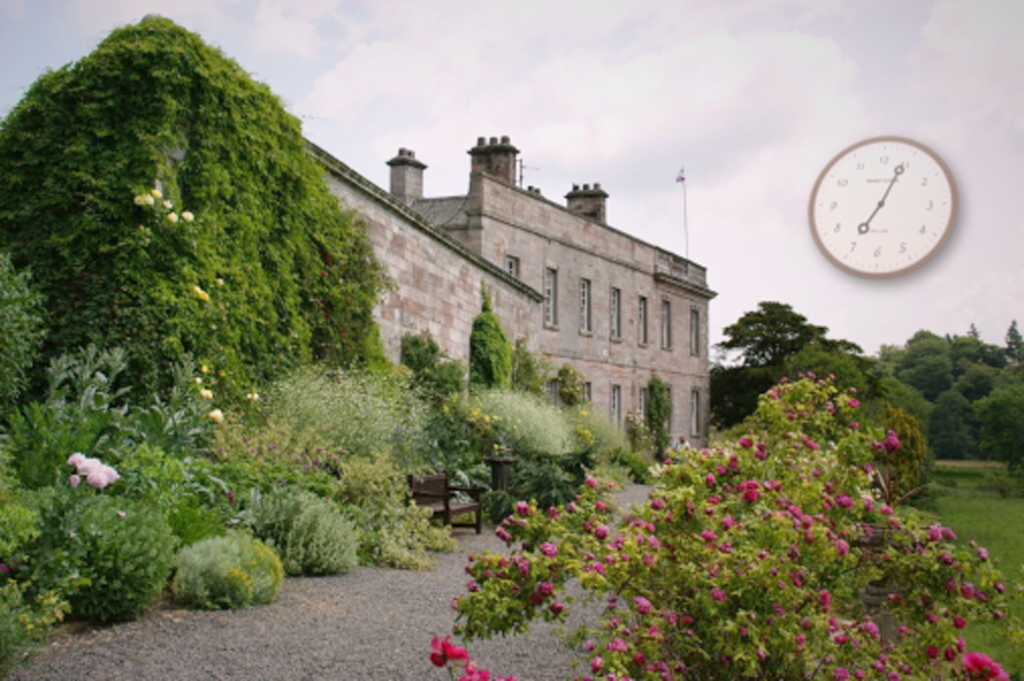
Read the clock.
7:04
